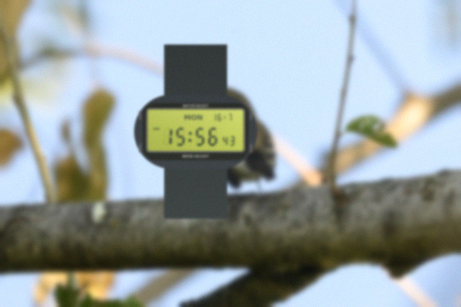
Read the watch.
15:56
